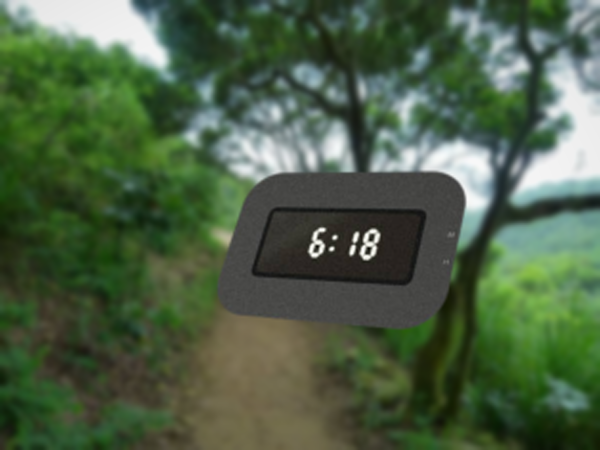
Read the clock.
6:18
